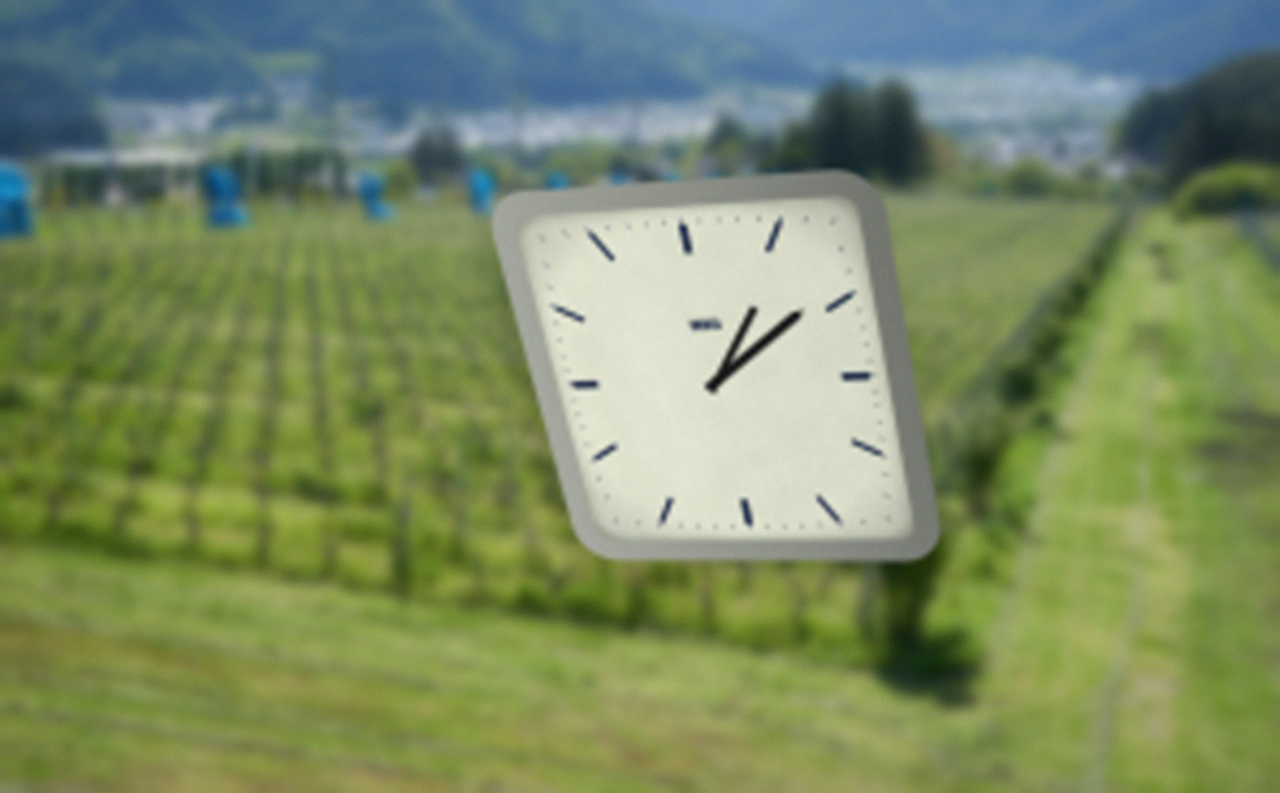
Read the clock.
1:09
